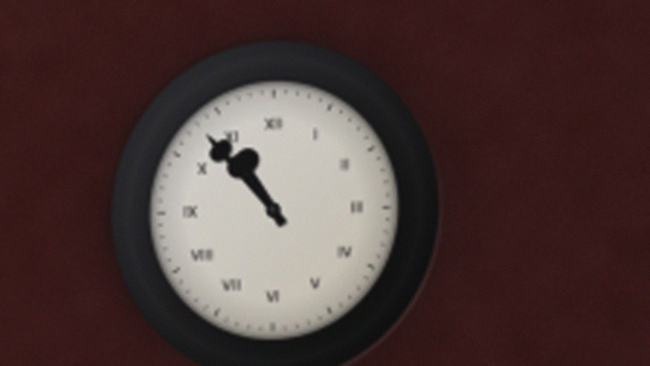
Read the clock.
10:53
